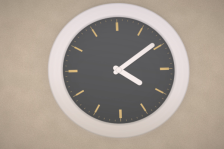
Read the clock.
4:09
